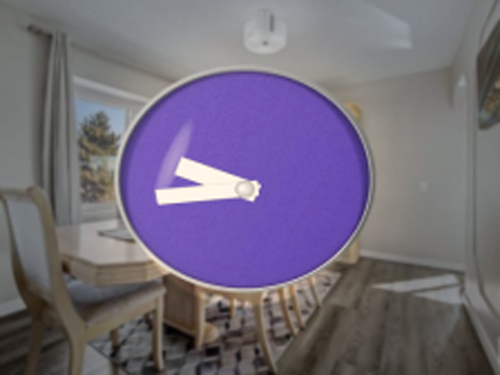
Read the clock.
9:44
